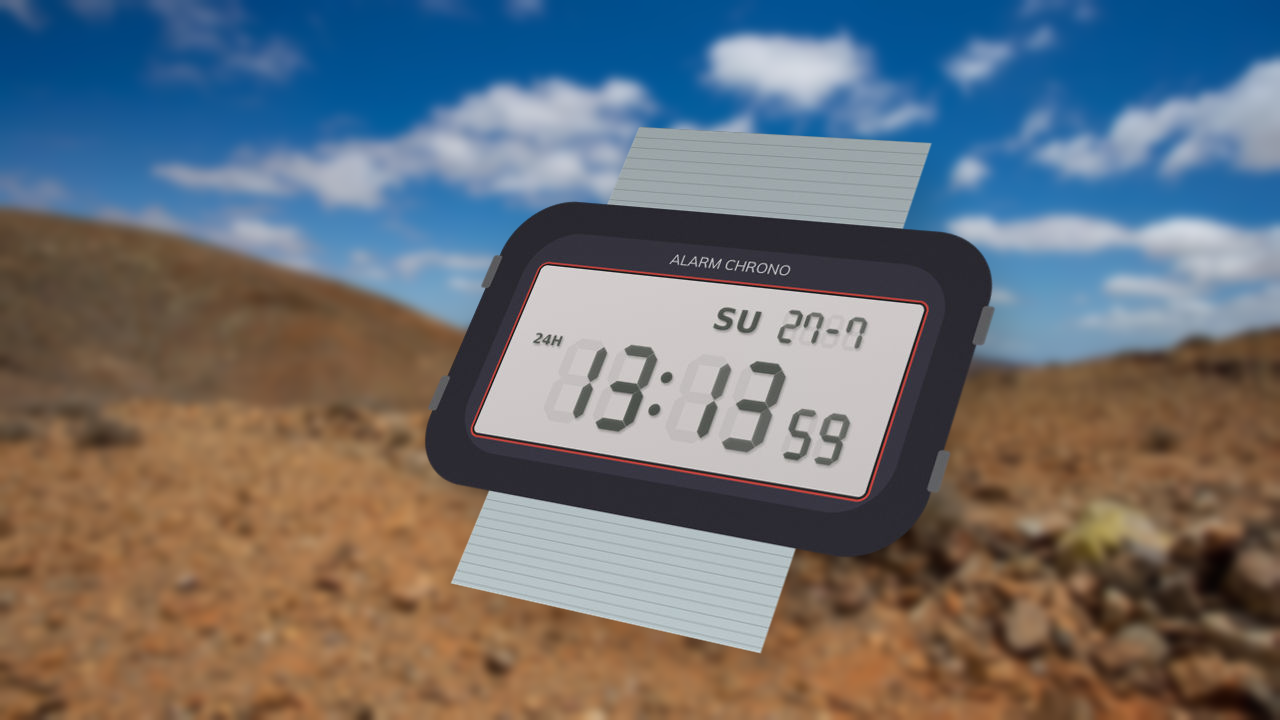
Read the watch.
13:13:59
